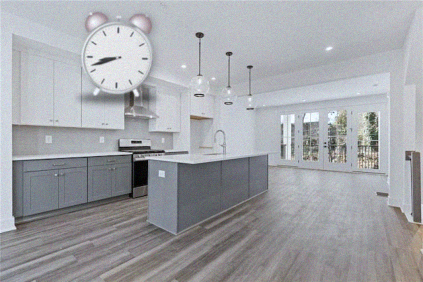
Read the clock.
8:42
